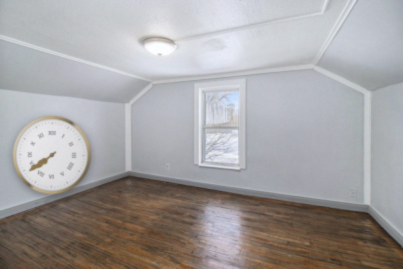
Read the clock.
7:39
